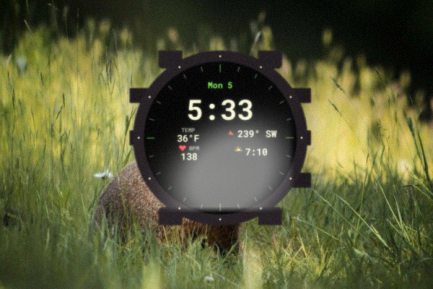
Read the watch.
5:33
